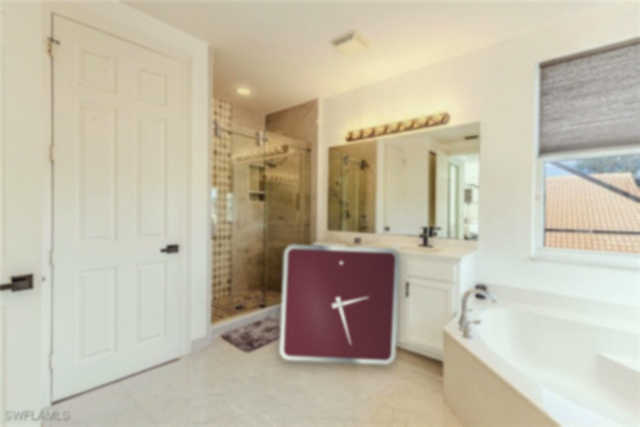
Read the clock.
2:27
